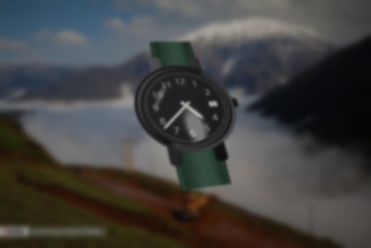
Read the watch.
4:38
